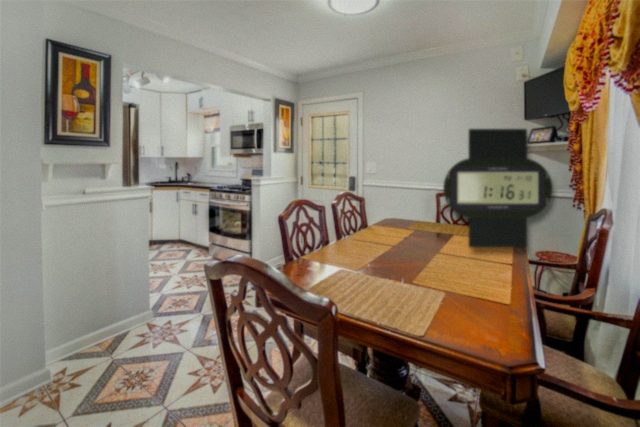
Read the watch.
1:16
